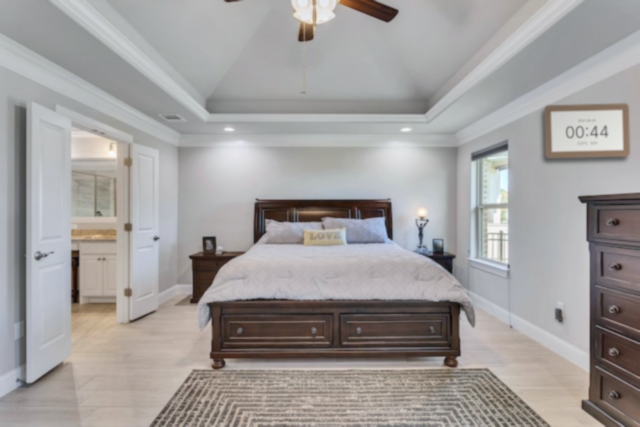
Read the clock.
0:44
